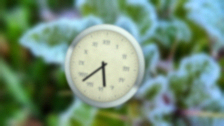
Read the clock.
5:38
